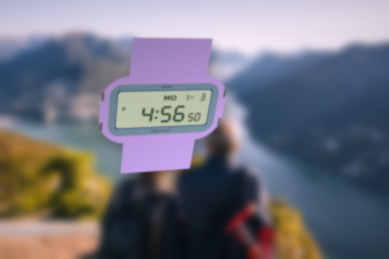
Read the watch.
4:56
